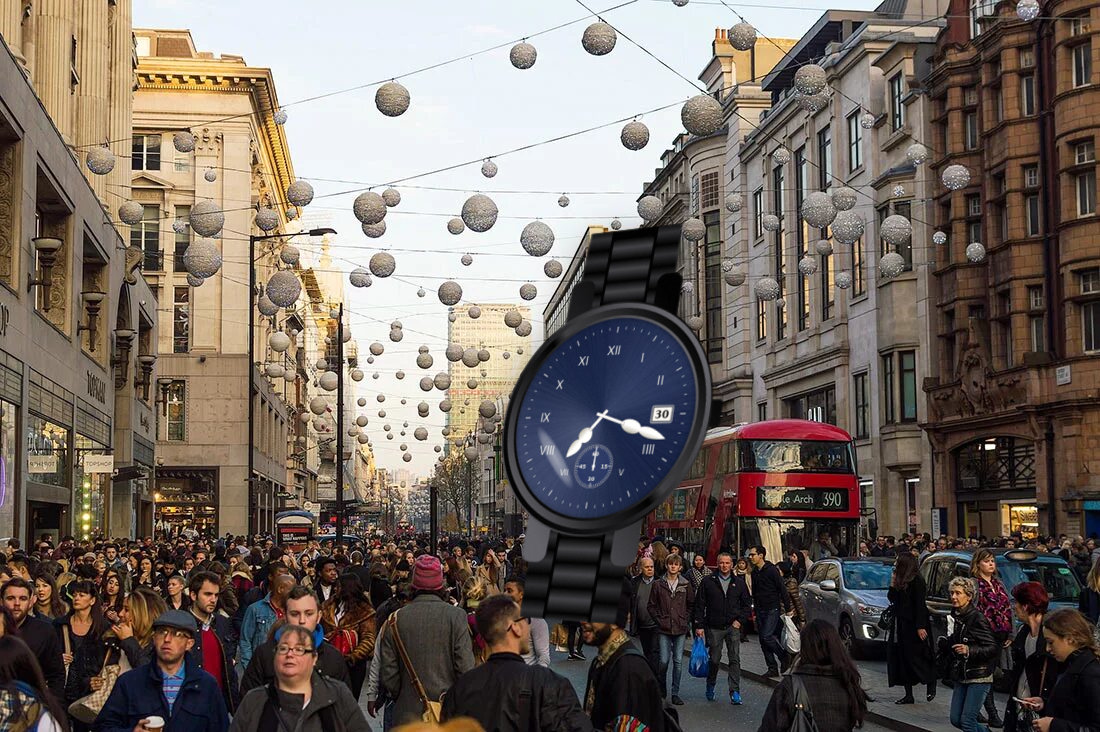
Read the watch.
7:18
